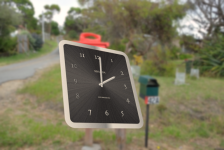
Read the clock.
2:01
